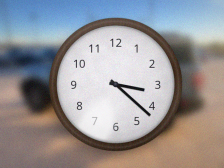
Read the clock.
3:22
